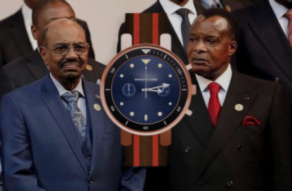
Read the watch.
3:13
